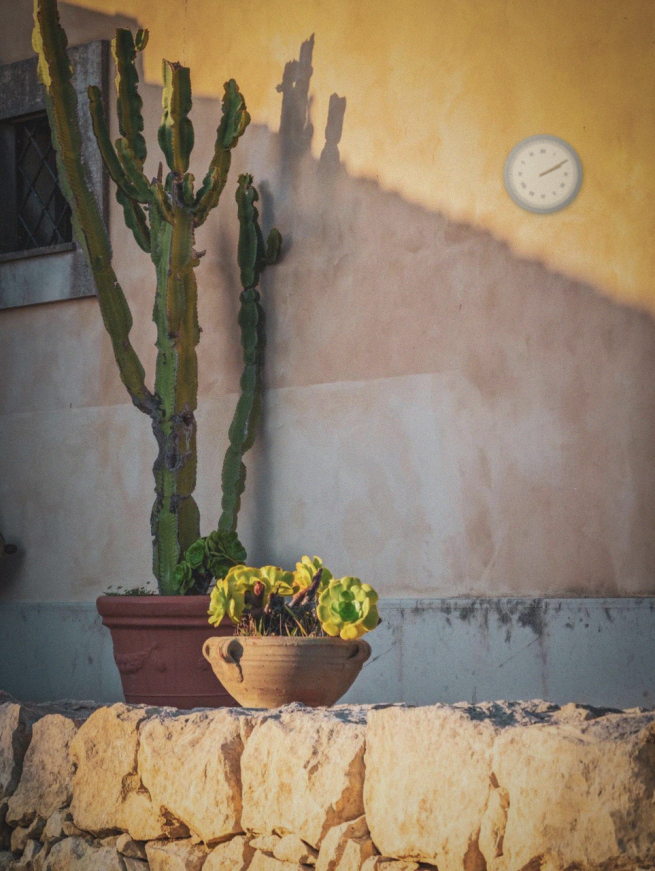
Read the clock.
2:10
